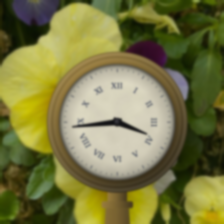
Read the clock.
3:44
